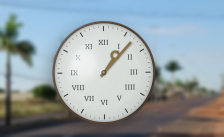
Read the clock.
1:07
